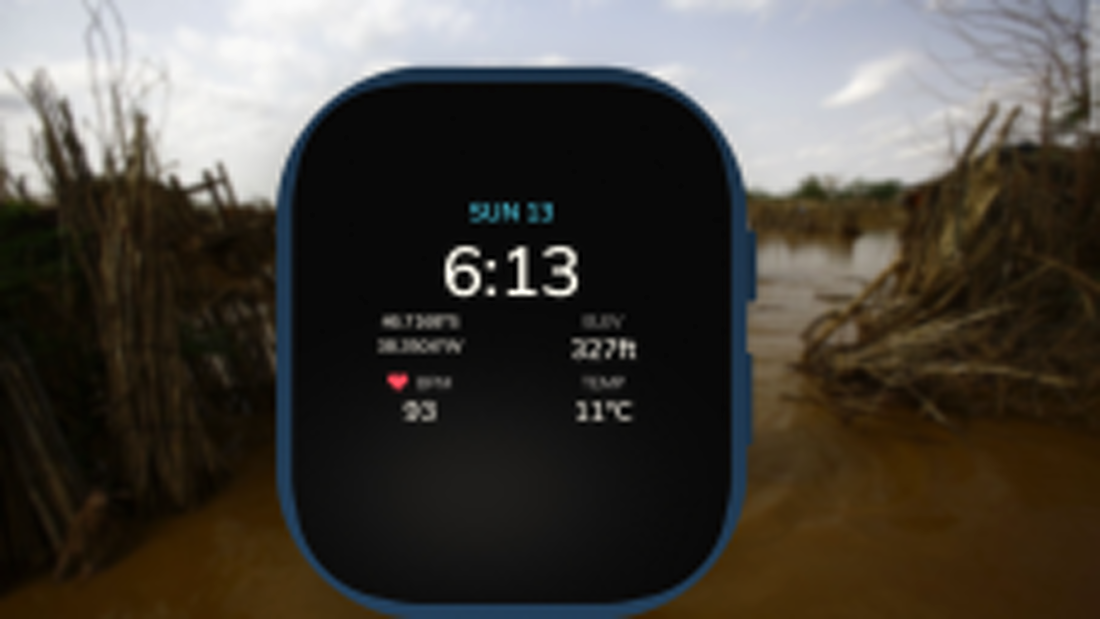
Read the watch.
6:13
